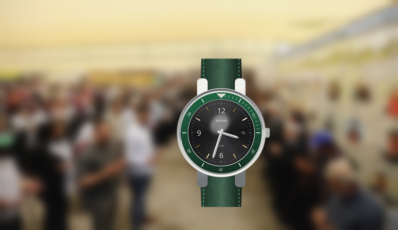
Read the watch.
3:33
